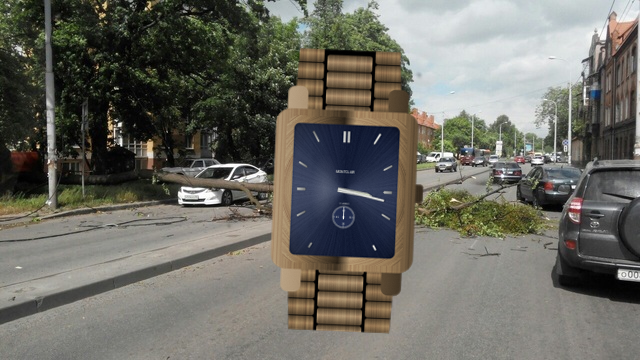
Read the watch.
3:17
